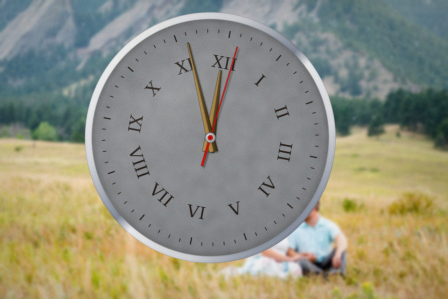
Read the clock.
11:56:01
